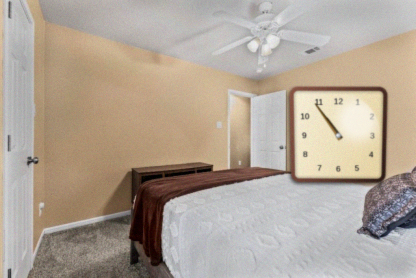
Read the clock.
10:54
